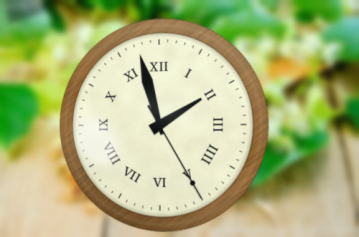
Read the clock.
1:57:25
